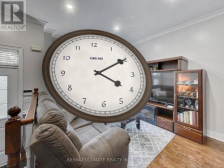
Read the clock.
4:10
